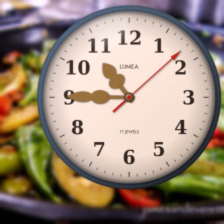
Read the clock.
10:45:08
